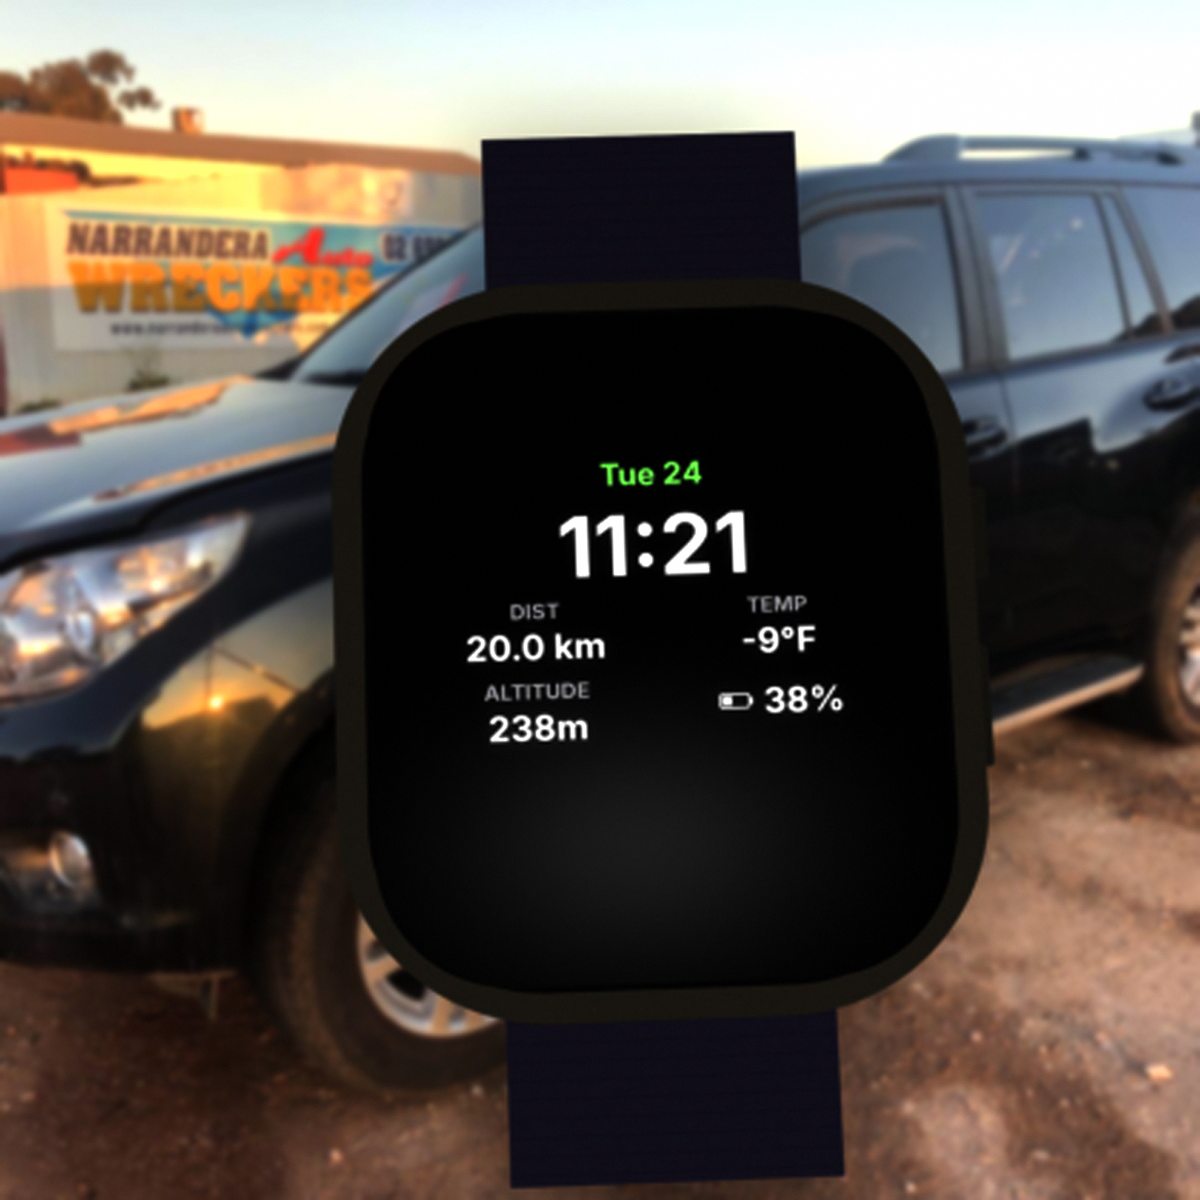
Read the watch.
11:21
